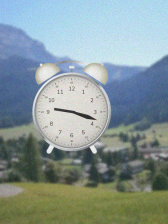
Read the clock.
9:18
